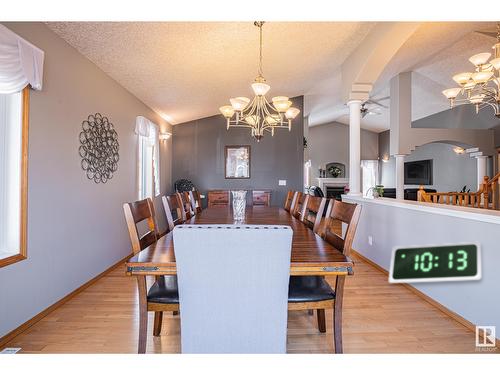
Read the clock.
10:13
